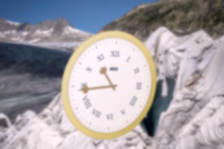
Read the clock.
10:44
